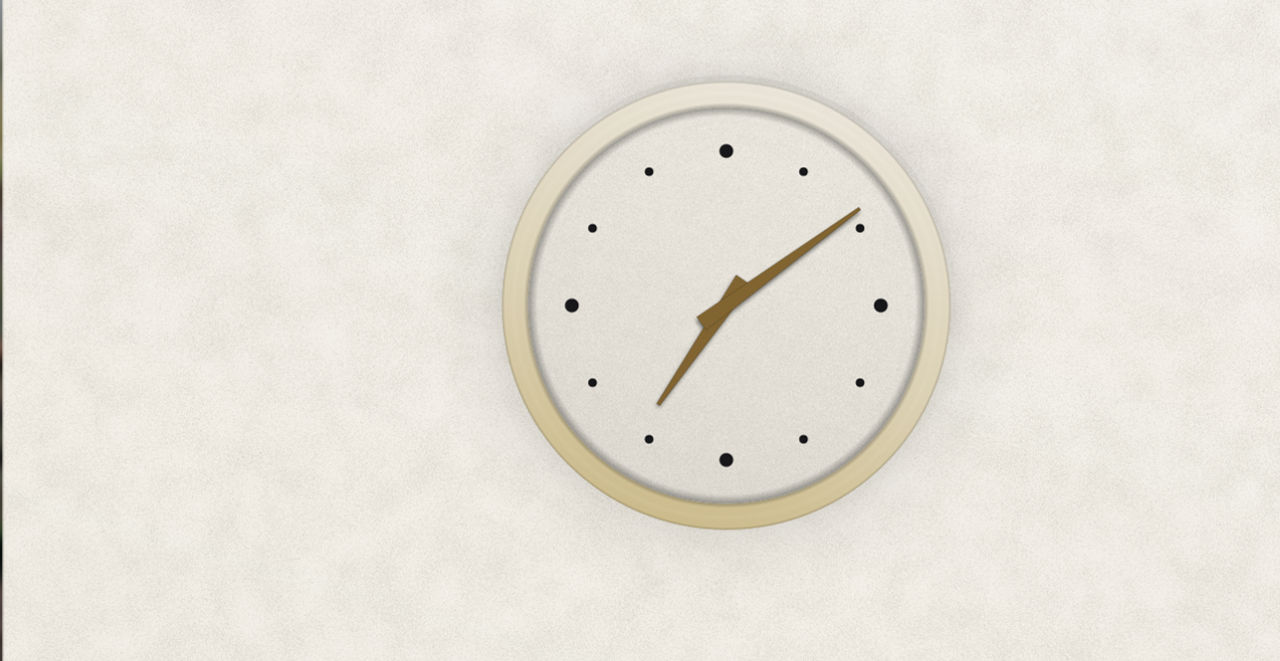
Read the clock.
7:09
